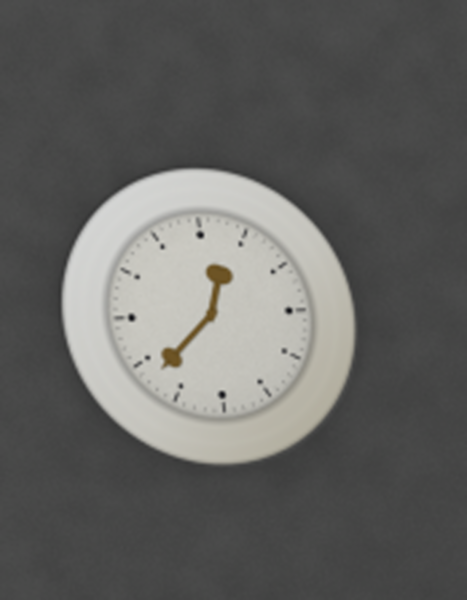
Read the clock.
12:38
